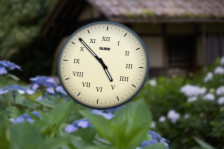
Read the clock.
4:52
